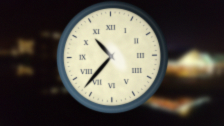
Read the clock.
10:37
